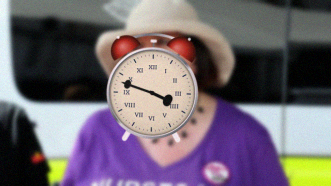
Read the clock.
3:48
